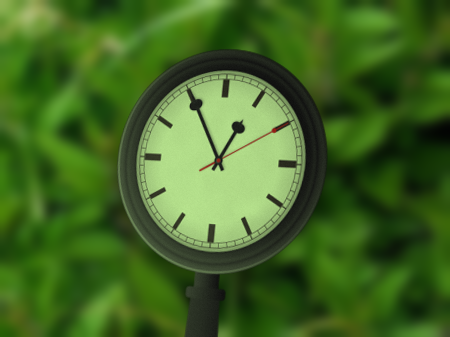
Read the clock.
12:55:10
